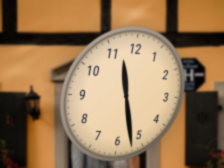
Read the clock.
11:27
